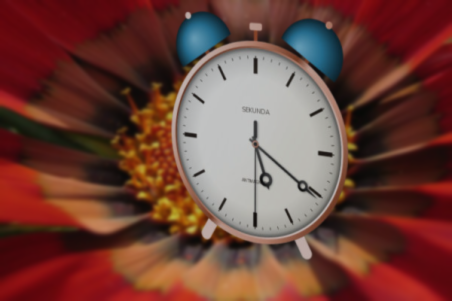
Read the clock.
5:20:30
